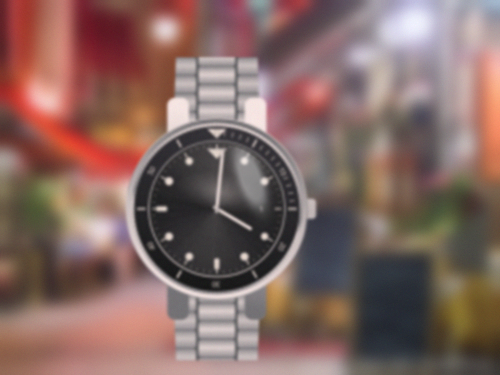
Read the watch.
4:01
